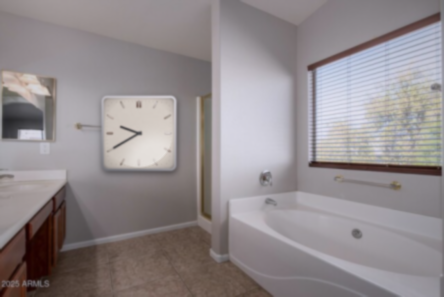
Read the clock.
9:40
